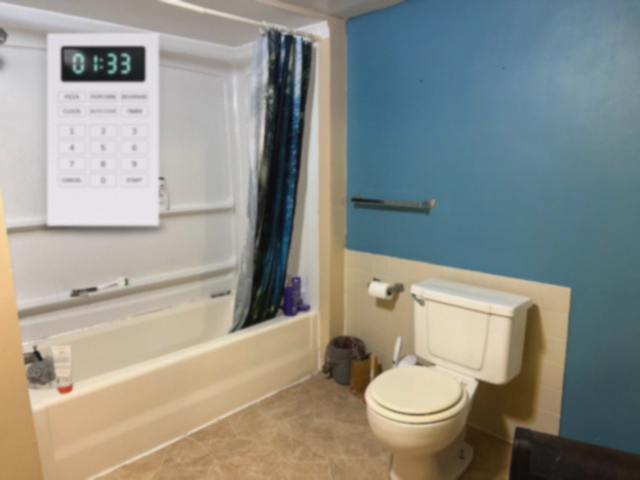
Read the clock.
1:33
